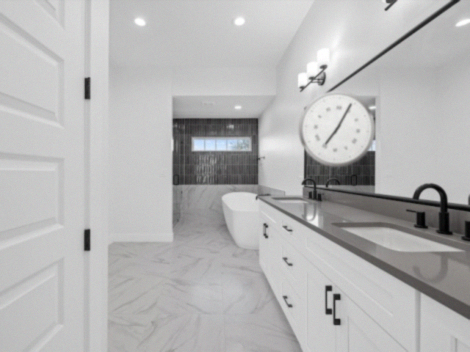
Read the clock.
7:04
